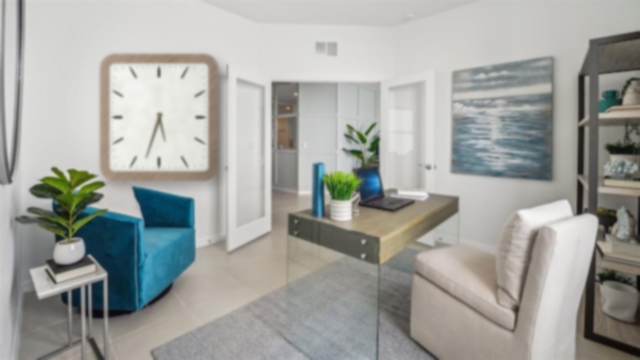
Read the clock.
5:33
